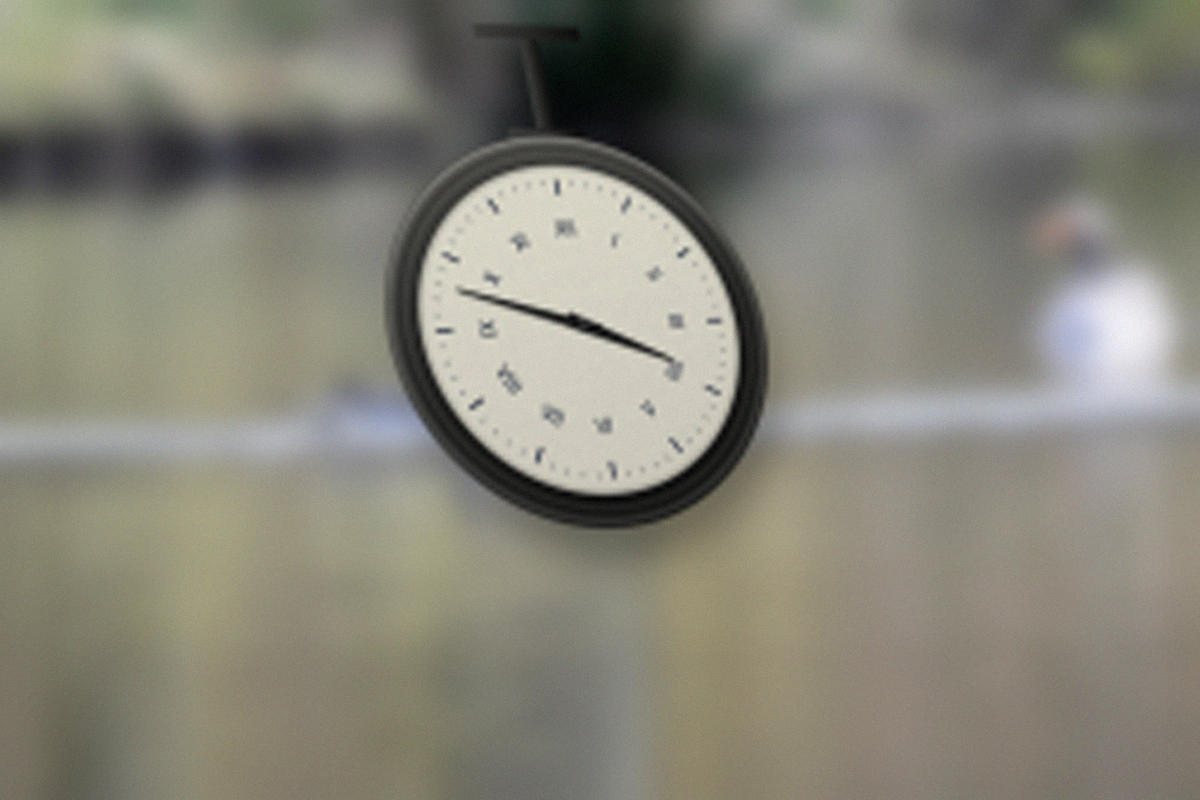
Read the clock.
3:48
